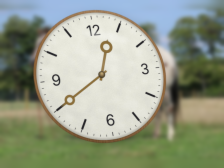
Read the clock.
12:40
